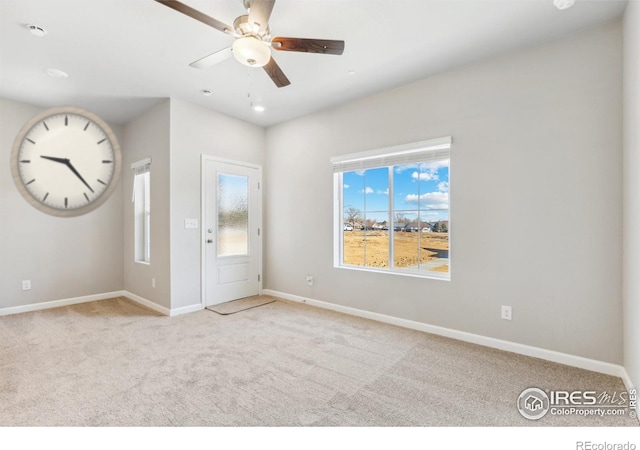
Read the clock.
9:23
